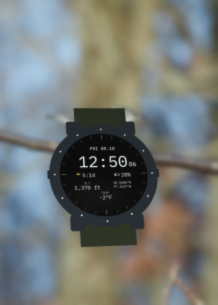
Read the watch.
12:50
